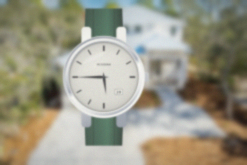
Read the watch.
5:45
